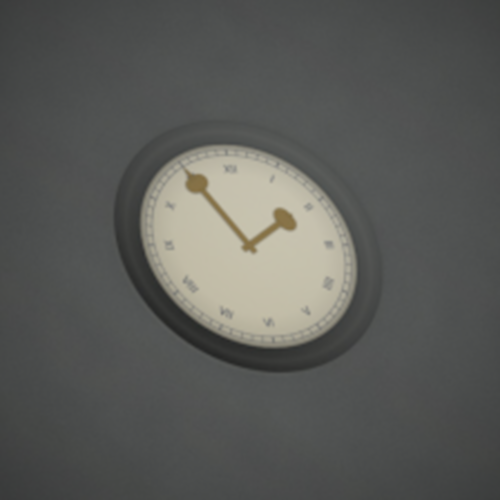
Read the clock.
1:55
